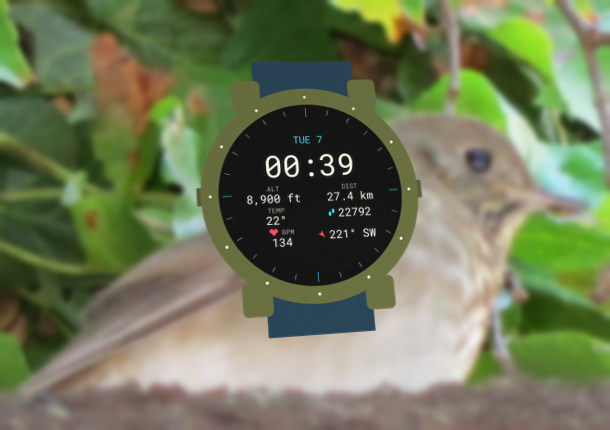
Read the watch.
0:39
